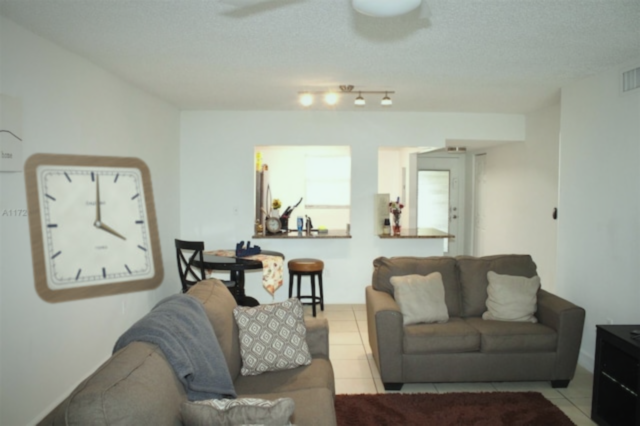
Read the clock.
4:01
